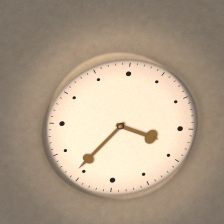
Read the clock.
3:36
